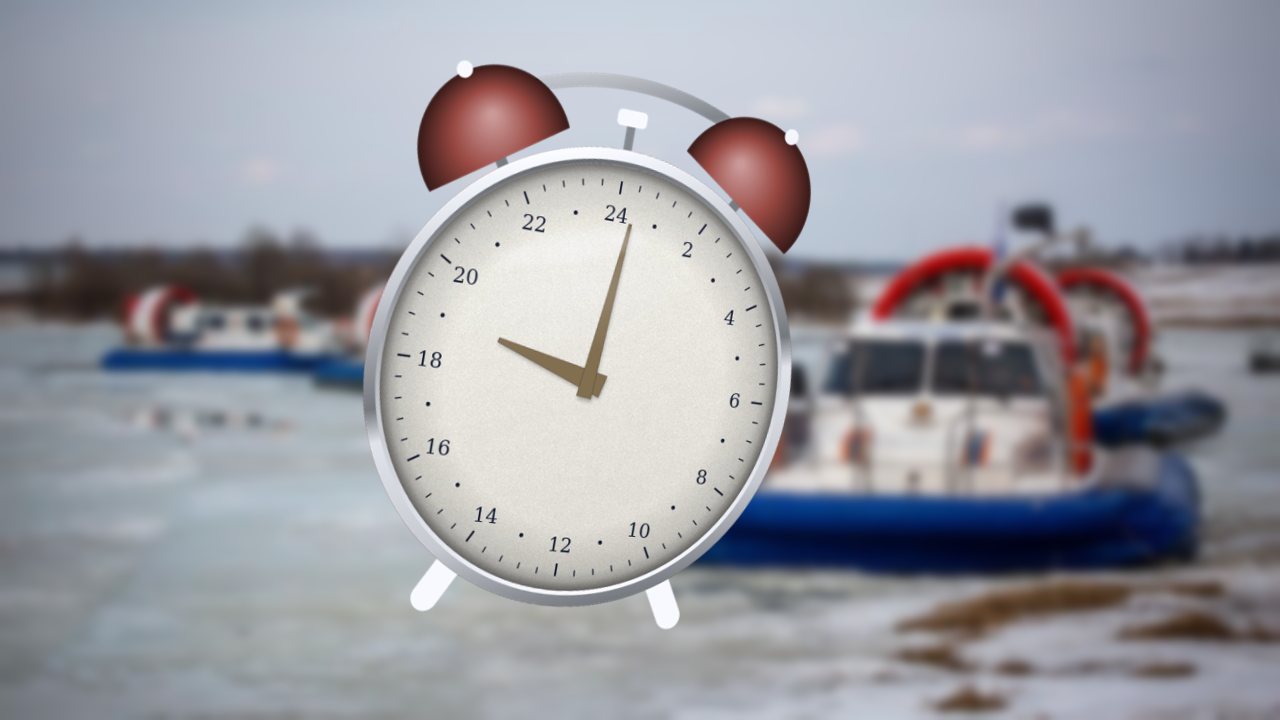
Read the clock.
19:01
